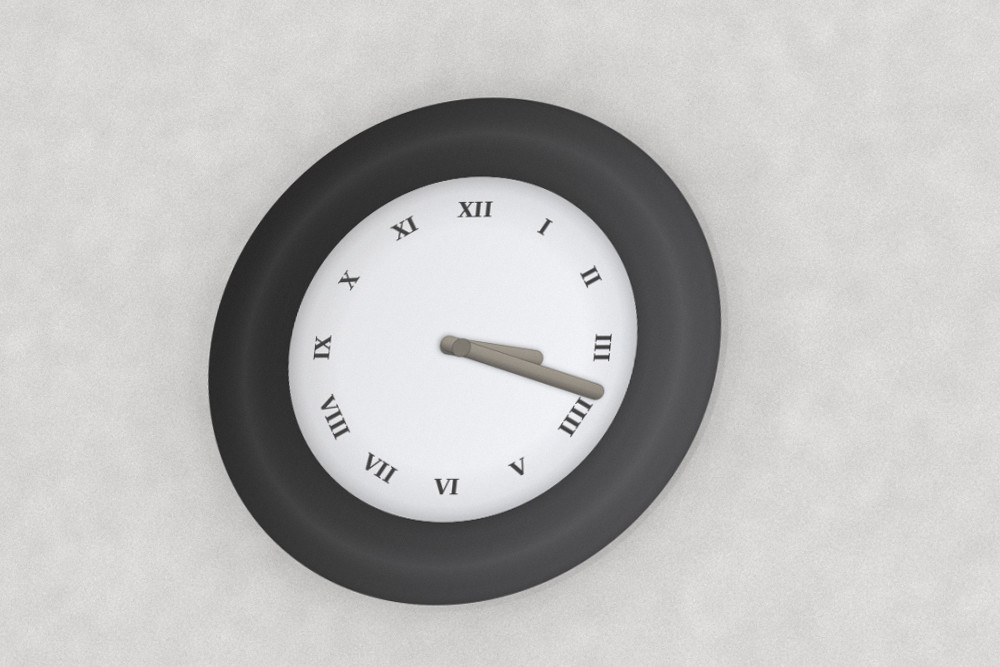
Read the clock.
3:18
